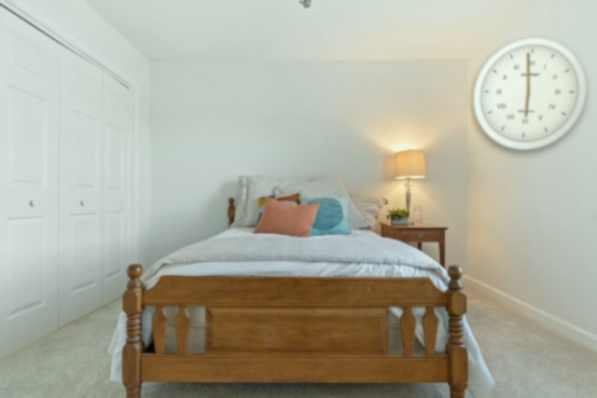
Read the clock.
5:59
